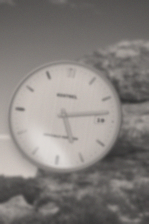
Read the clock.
5:13
